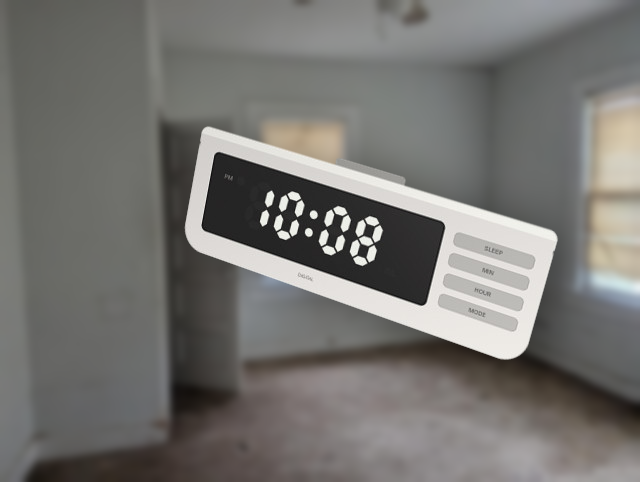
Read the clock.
10:08
